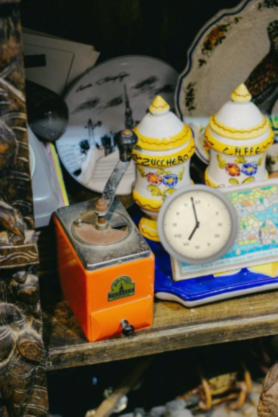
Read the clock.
6:58
